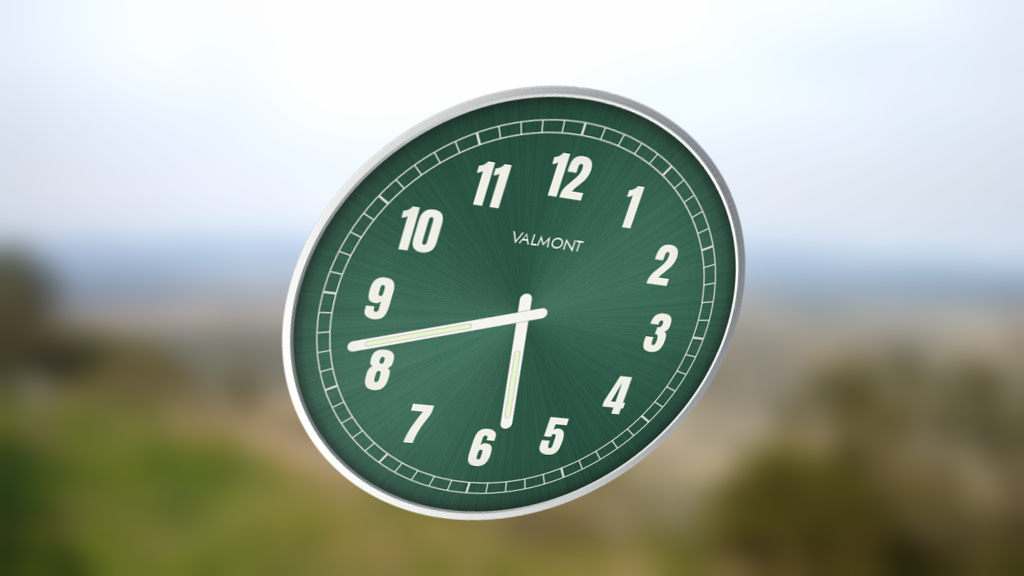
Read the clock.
5:42
